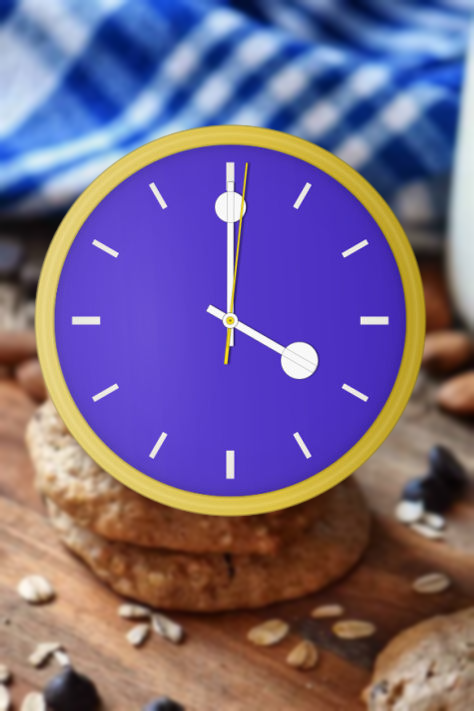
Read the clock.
4:00:01
